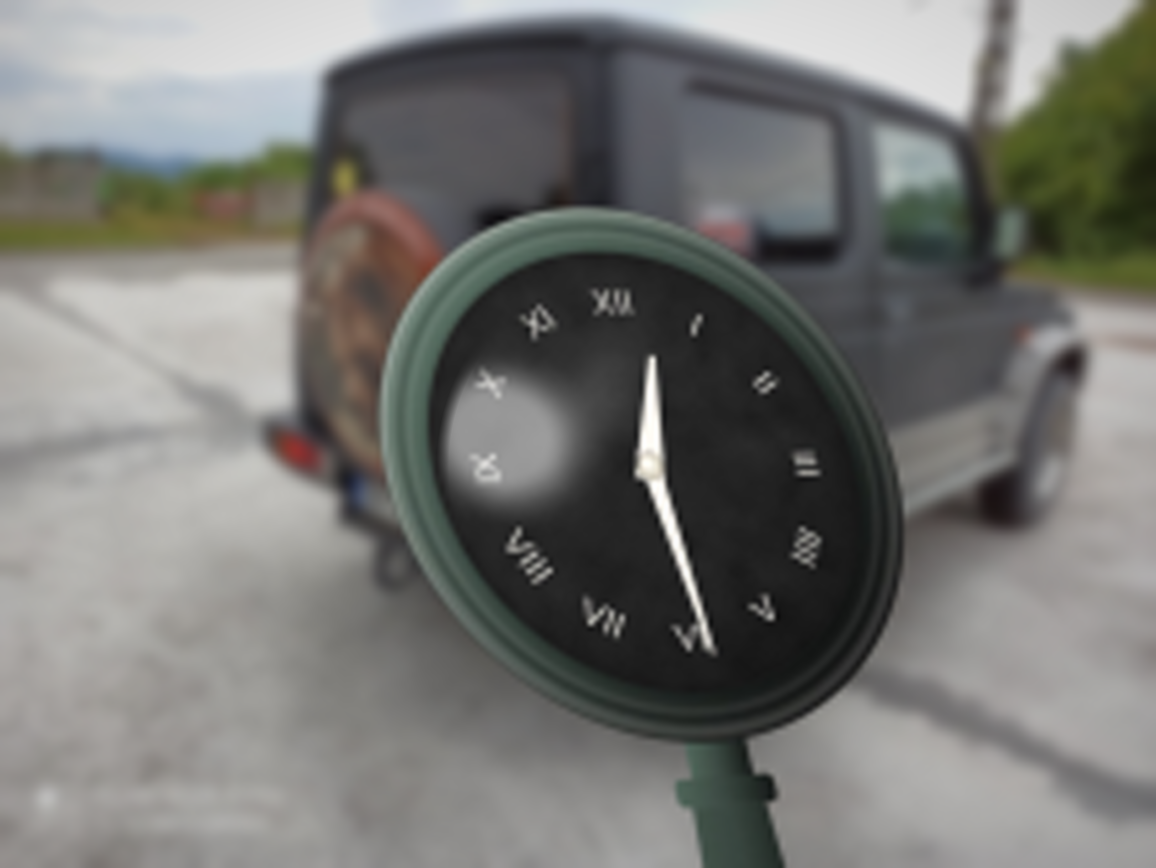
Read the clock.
12:29
